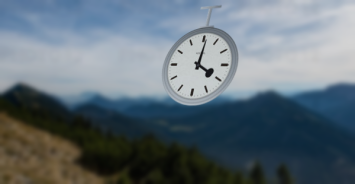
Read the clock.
4:01
